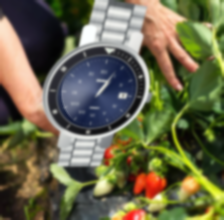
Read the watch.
1:04
